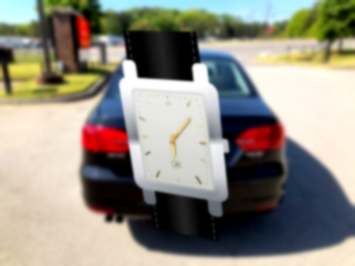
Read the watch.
6:07
